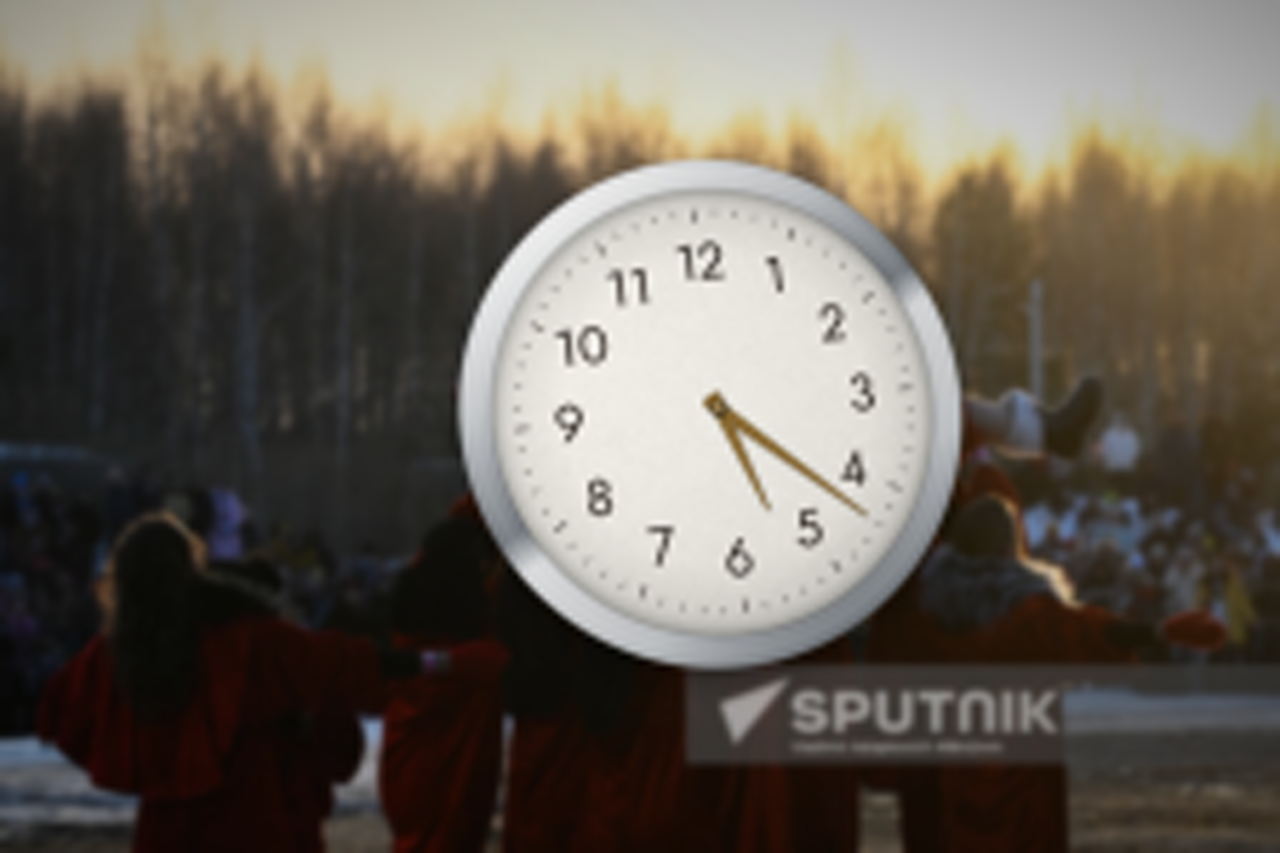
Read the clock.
5:22
